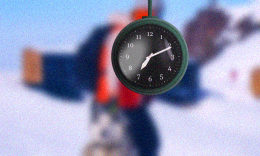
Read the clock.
7:11
